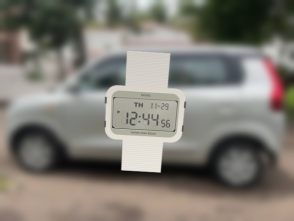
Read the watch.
12:44:56
